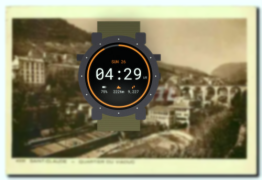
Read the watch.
4:29
